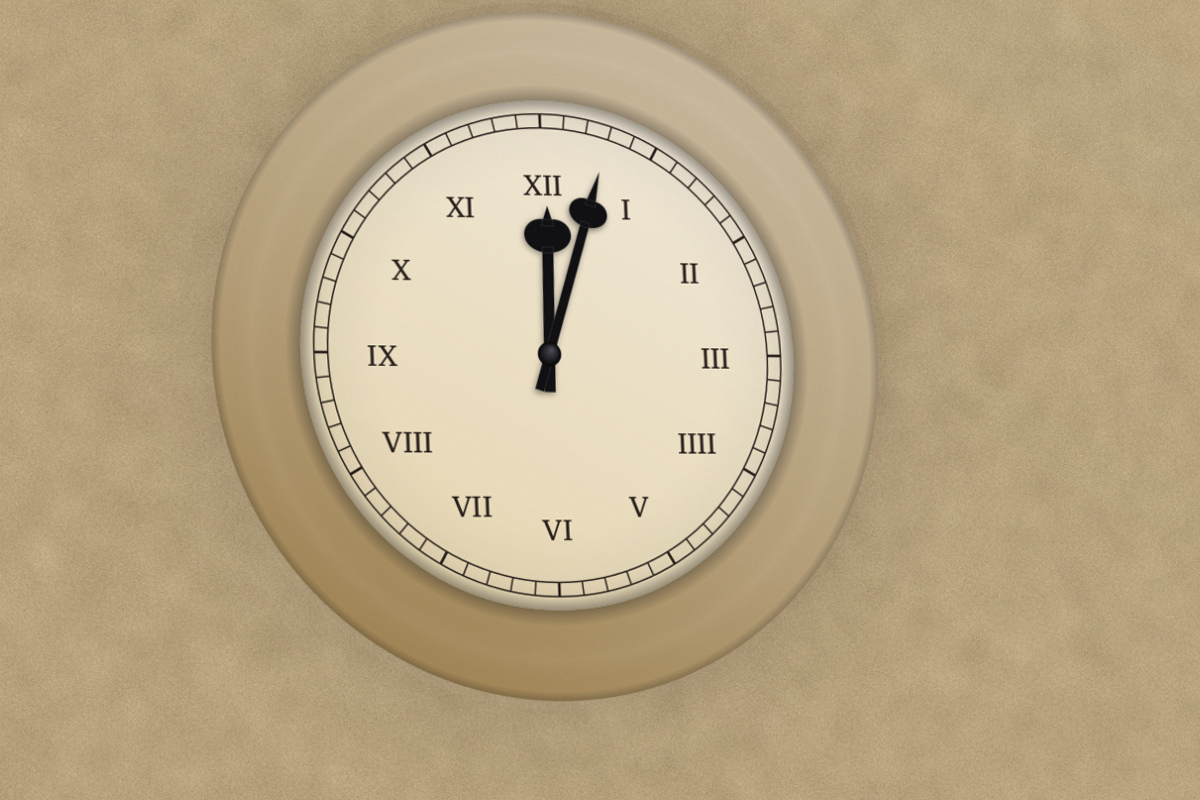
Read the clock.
12:03
